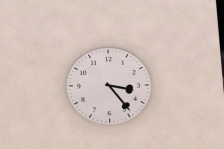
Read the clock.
3:24
